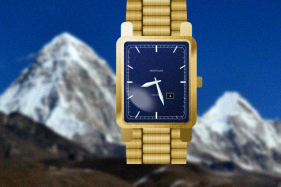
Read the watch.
8:27
